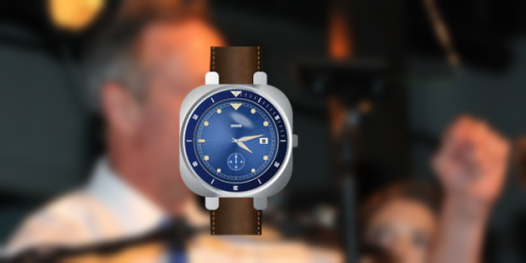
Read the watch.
4:13
